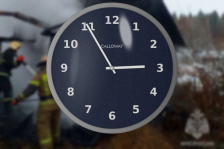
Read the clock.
2:55
